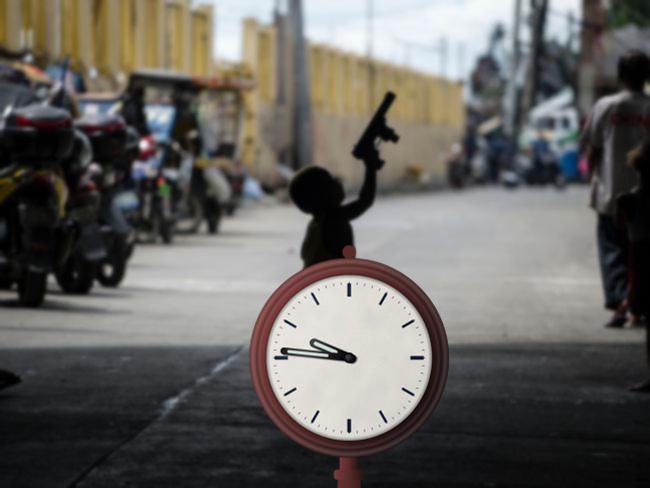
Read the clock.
9:46
